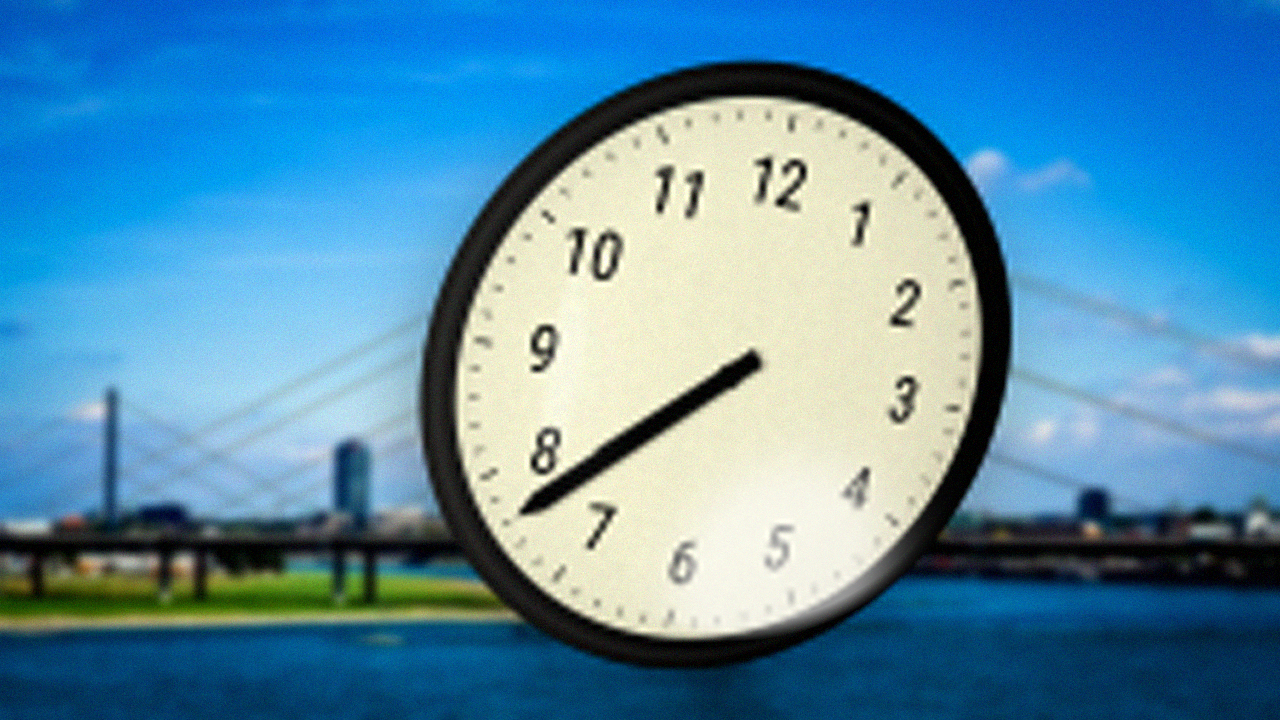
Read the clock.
7:38
